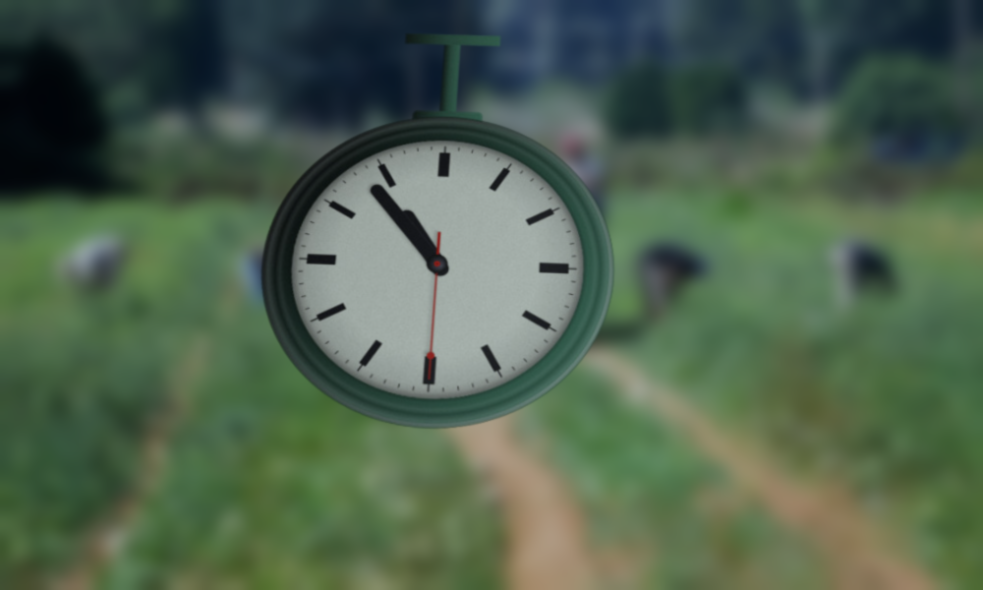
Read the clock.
10:53:30
